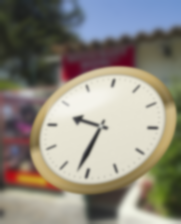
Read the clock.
9:32
